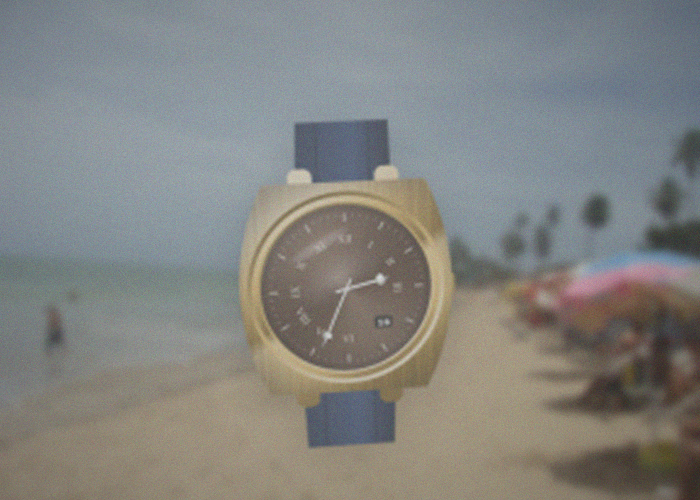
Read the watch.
2:34
